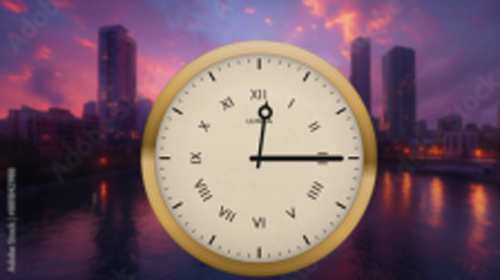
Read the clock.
12:15
